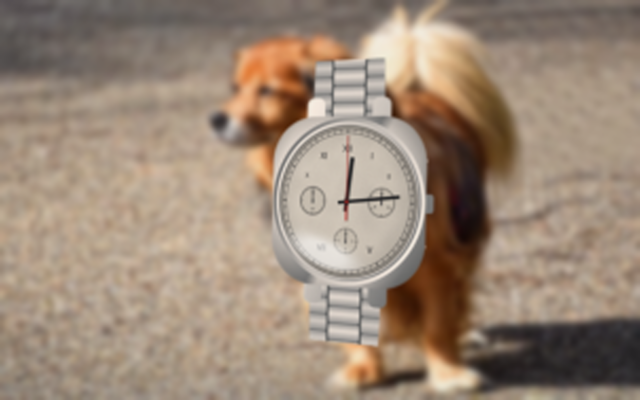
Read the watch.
12:14
